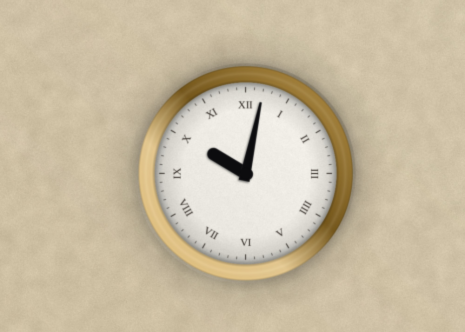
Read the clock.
10:02
